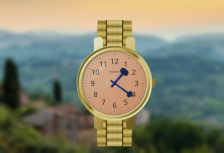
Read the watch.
1:21
